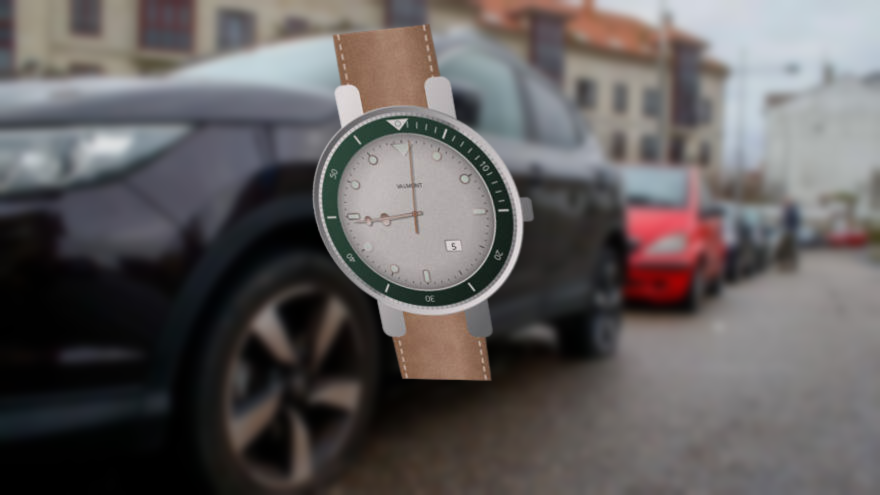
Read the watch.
8:44:01
